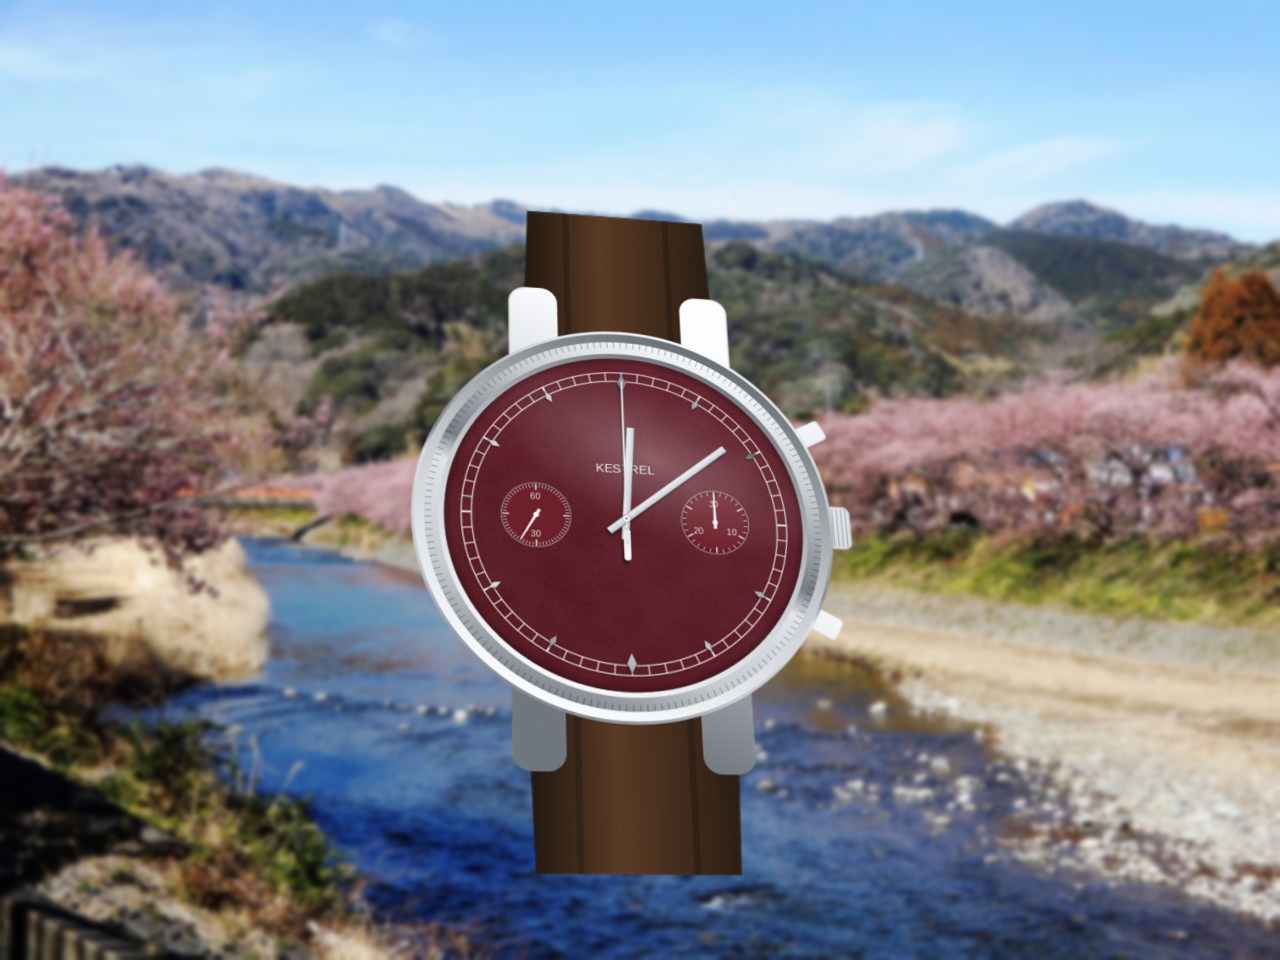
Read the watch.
12:08:35
